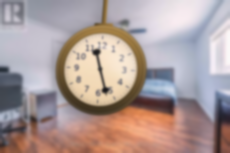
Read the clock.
11:27
